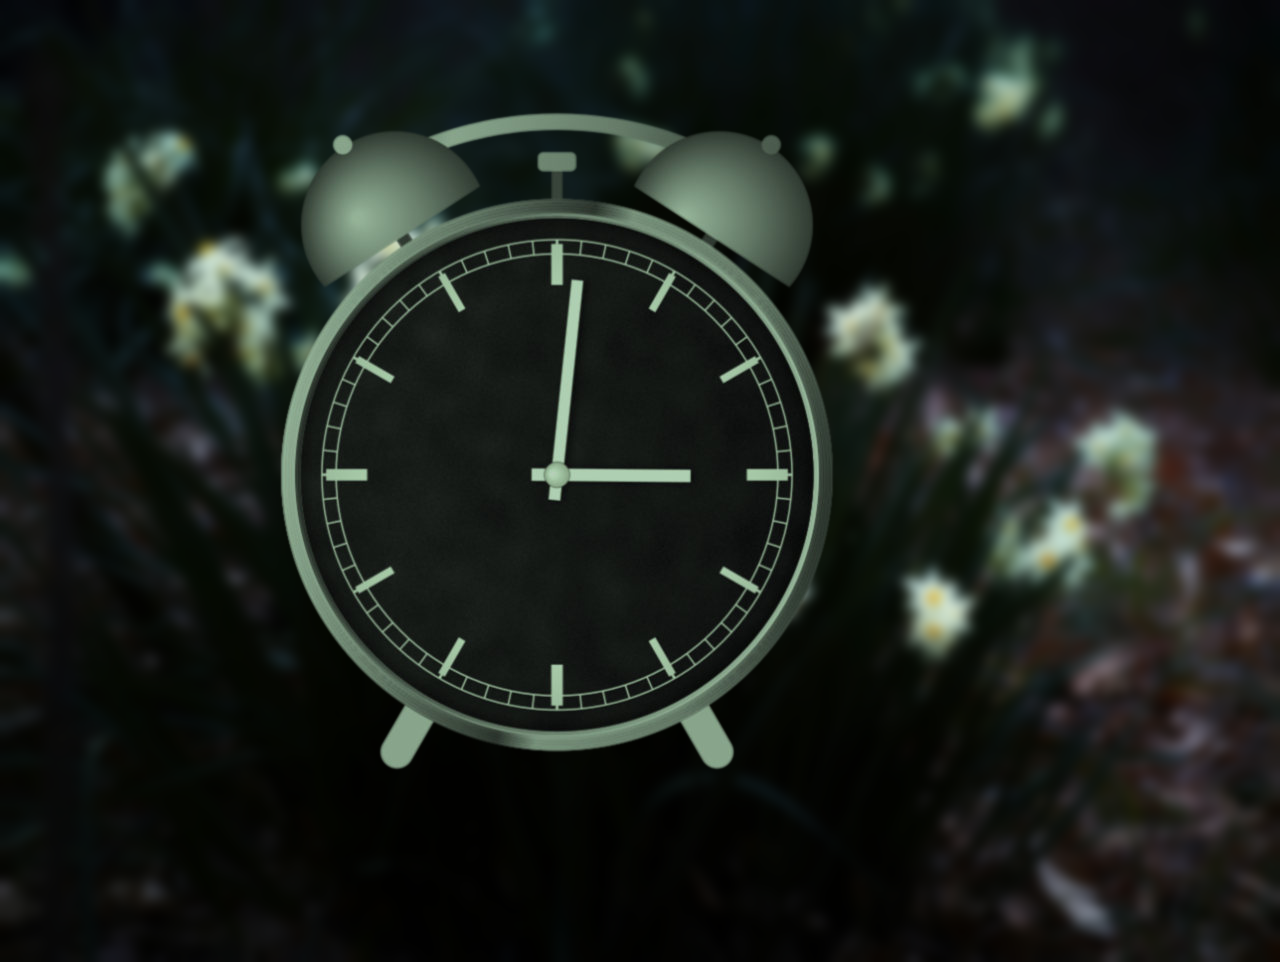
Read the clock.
3:01
